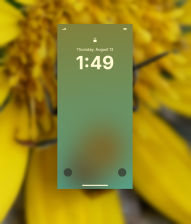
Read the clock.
1:49
